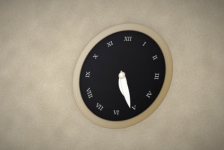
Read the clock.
5:26
